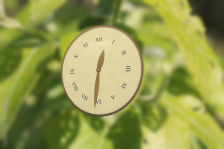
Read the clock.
12:31
